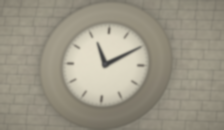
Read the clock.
11:10
